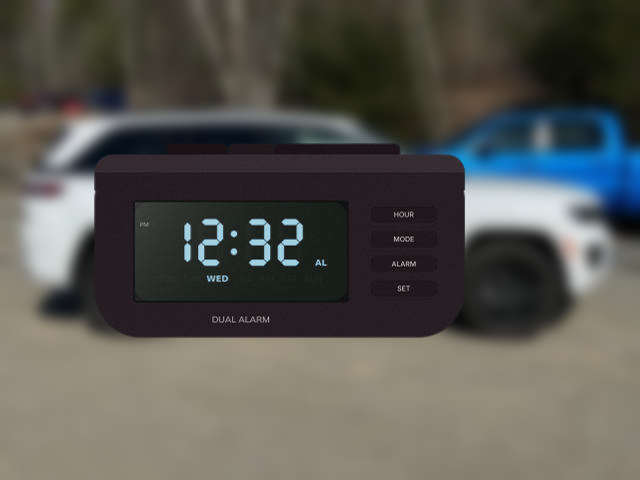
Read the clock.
12:32
